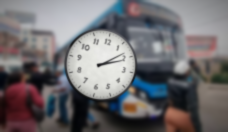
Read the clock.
2:08
